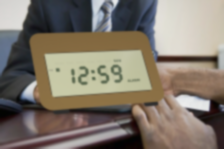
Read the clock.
12:59
